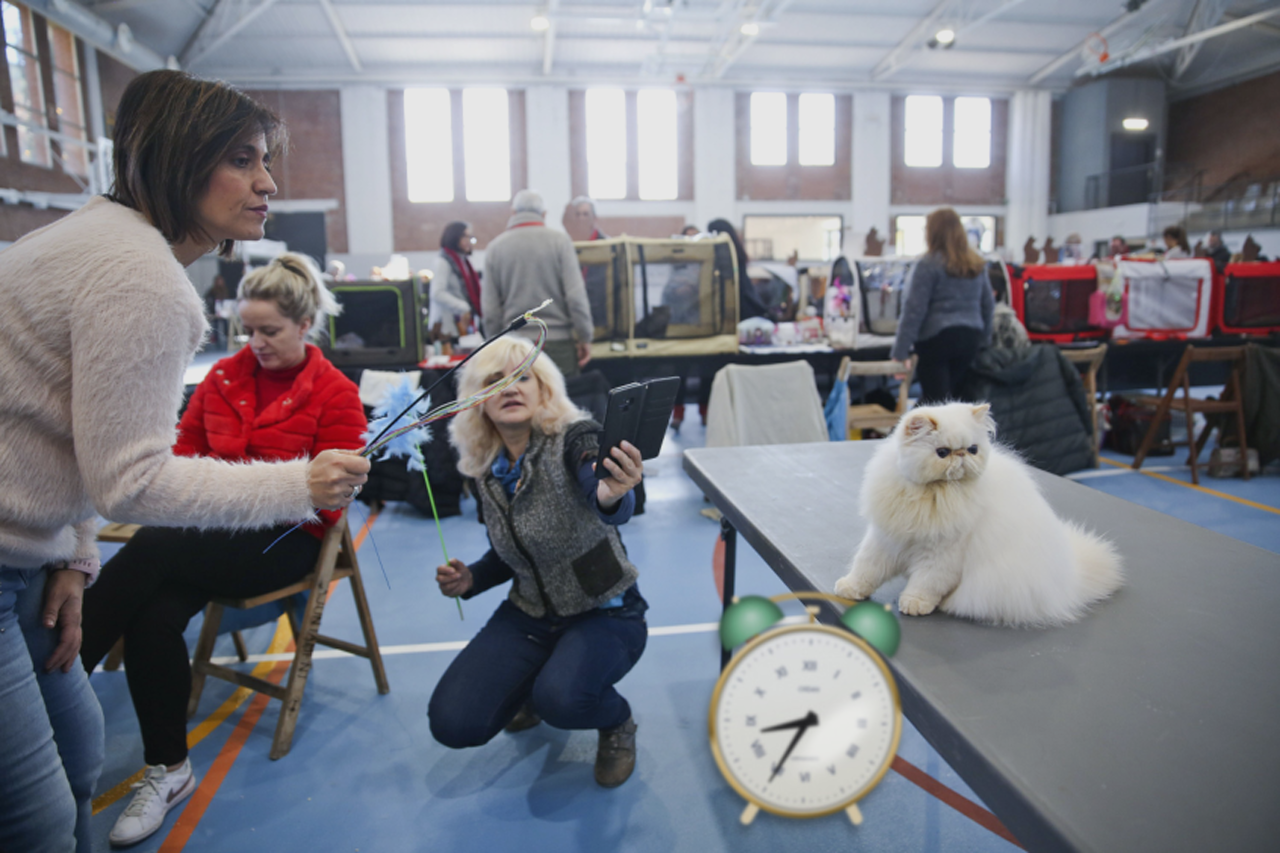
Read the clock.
8:35
